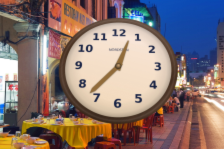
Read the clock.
12:37
